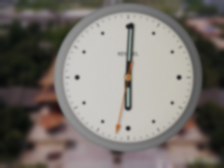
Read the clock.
6:00:32
